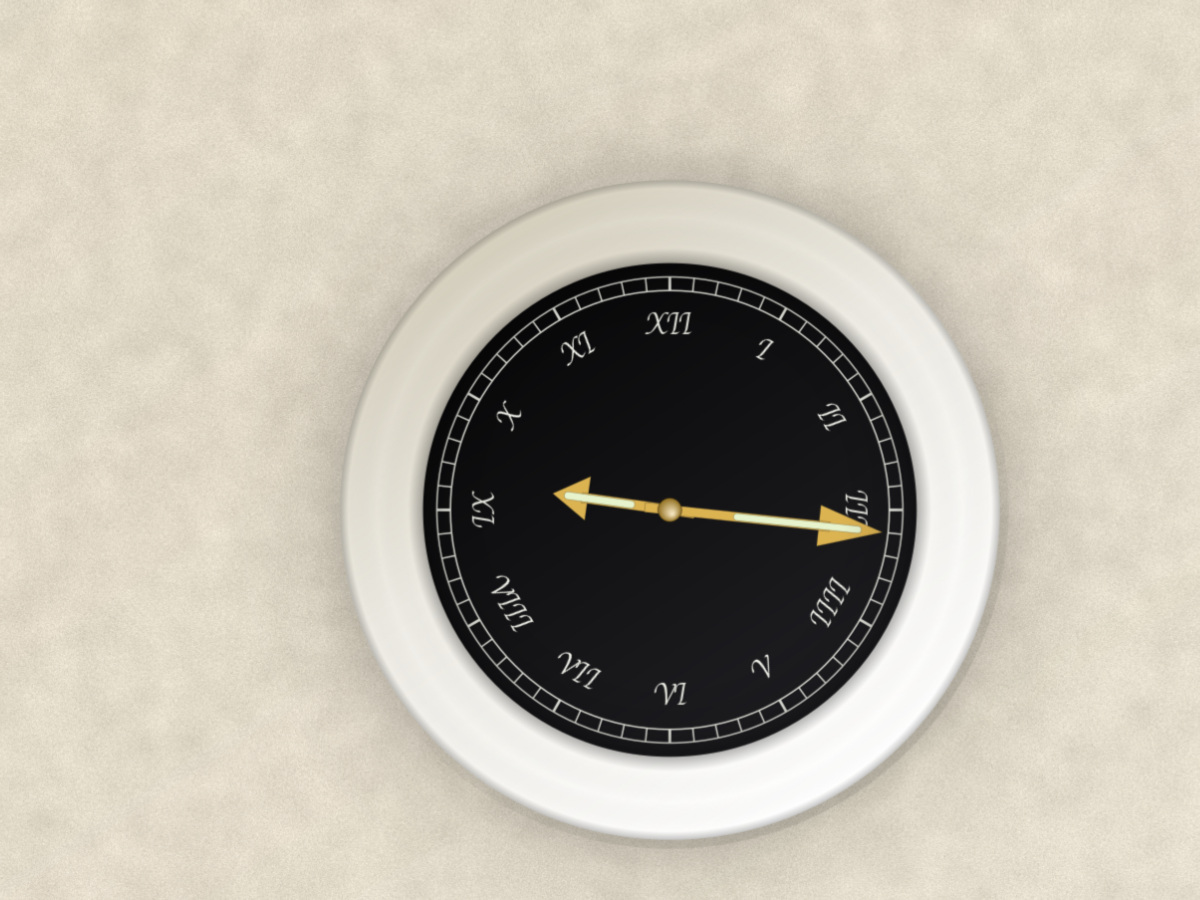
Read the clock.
9:16
